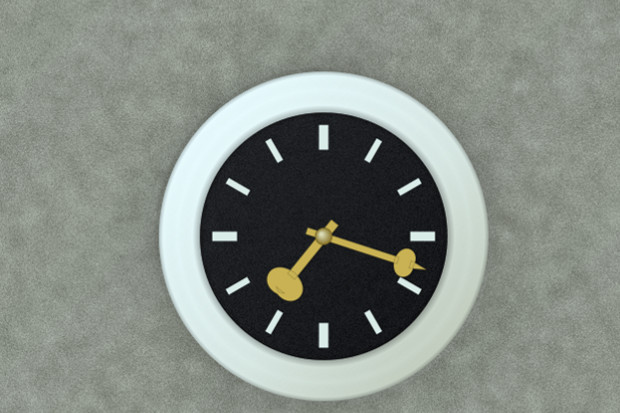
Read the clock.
7:18
